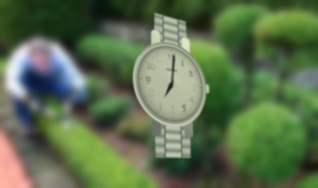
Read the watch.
7:01
